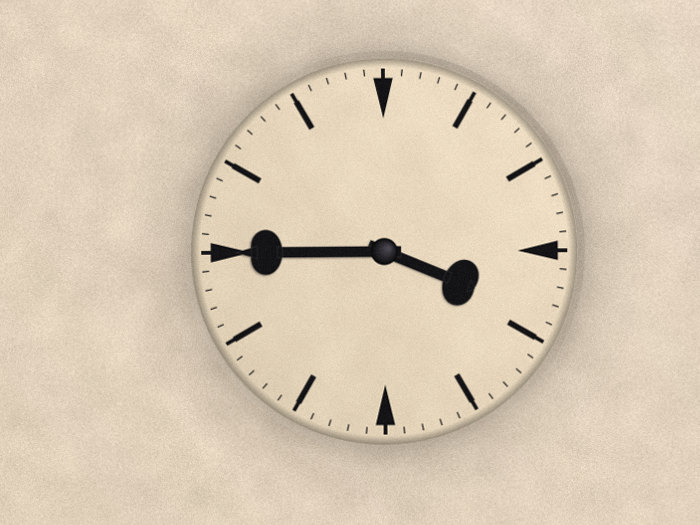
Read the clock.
3:45
